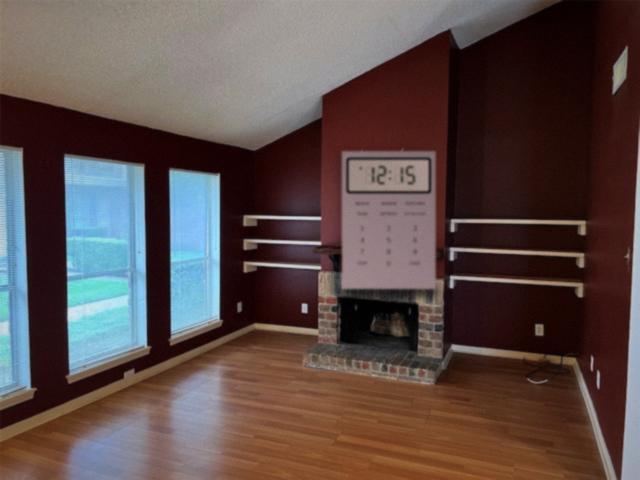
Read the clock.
12:15
